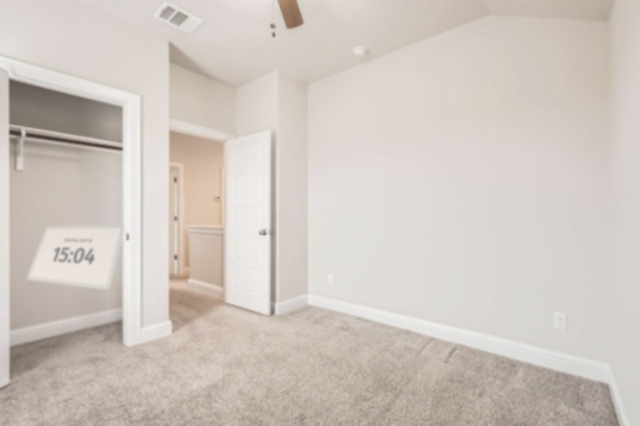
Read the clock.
15:04
